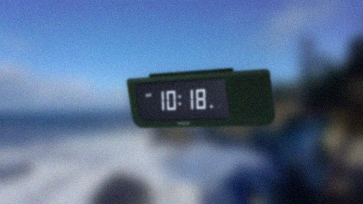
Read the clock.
10:18
